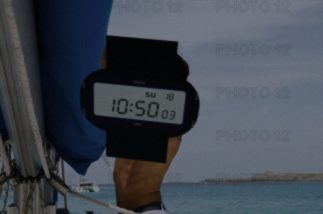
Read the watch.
10:50:03
